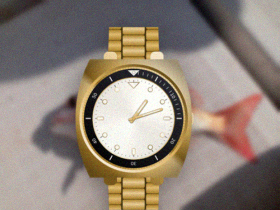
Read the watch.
1:12
